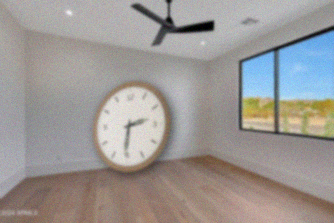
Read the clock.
2:31
